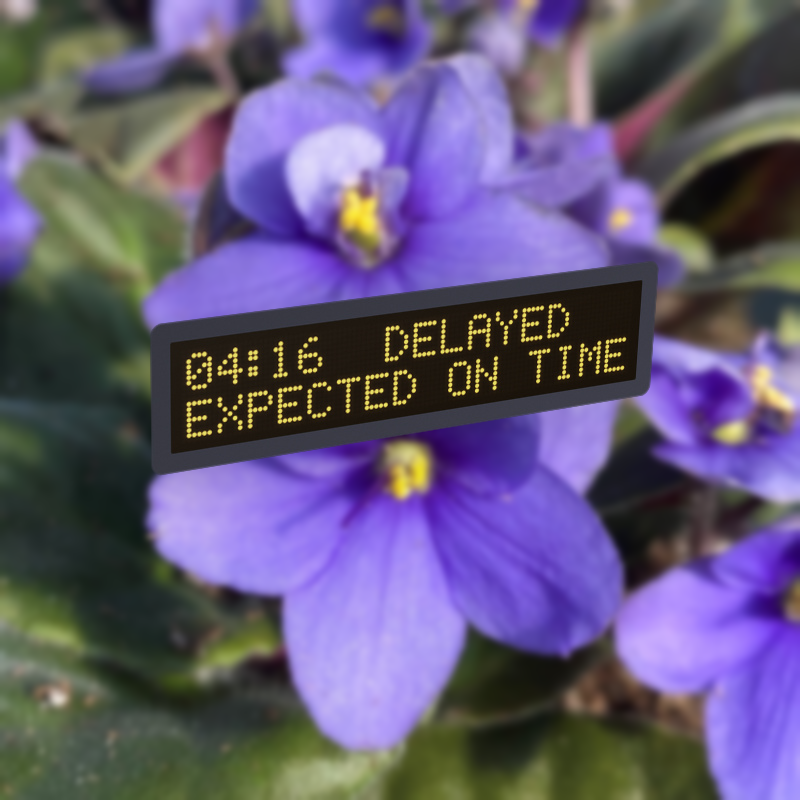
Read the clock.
4:16
